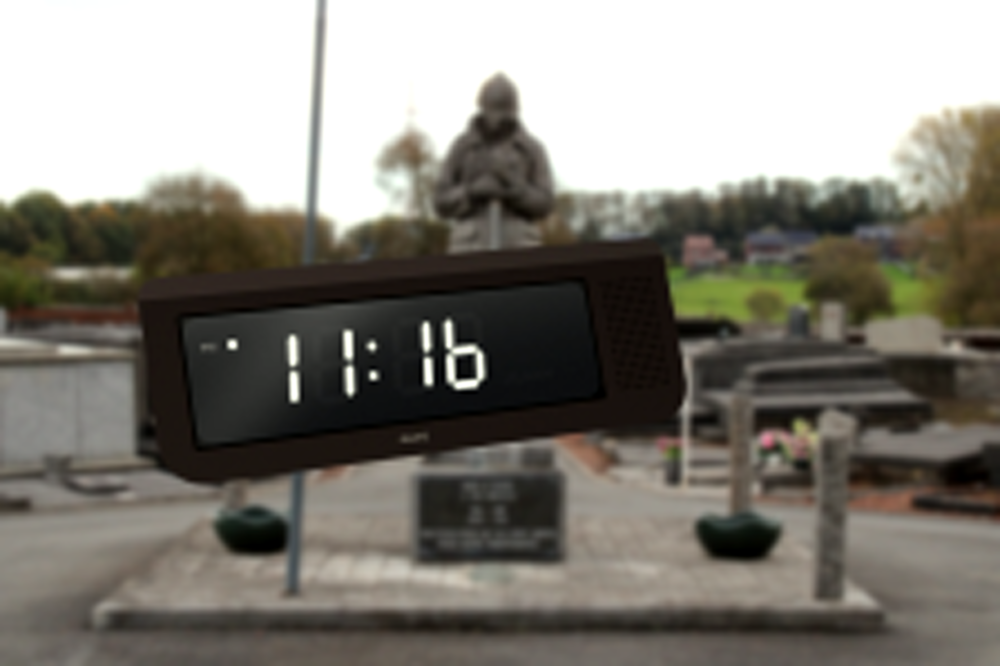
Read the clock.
11:16
